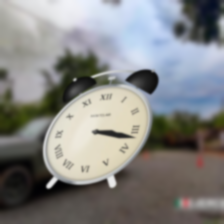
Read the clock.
3:17
